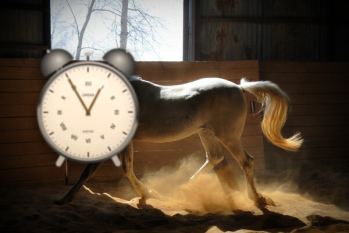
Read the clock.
12:55
